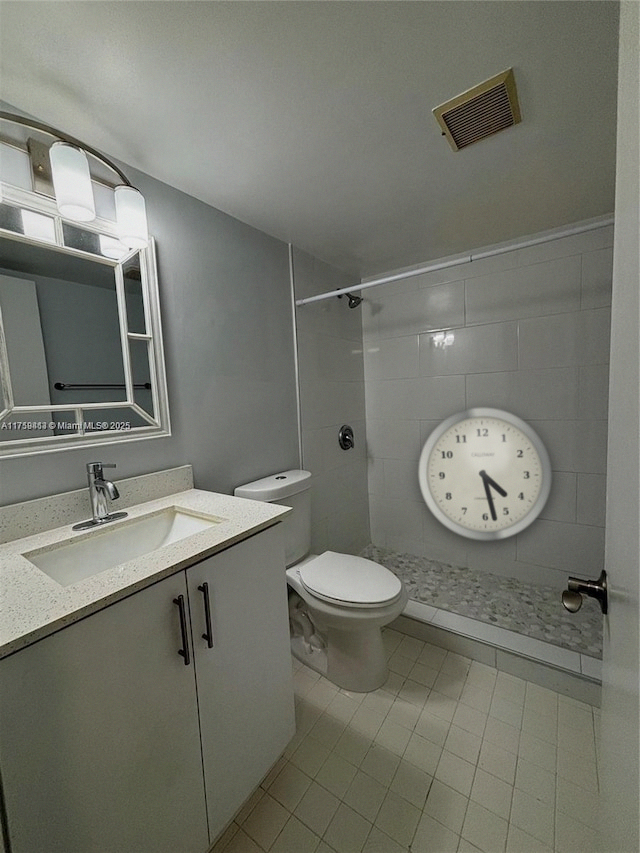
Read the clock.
4:28
